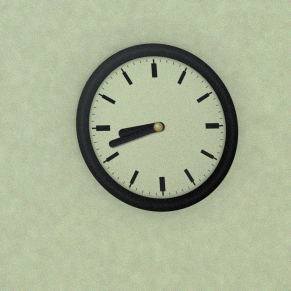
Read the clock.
8:42
